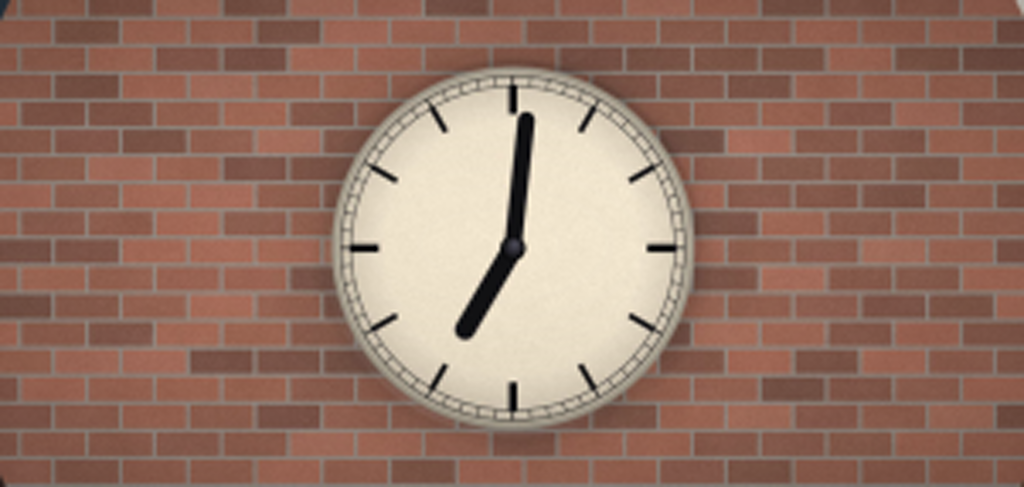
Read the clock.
7:01
